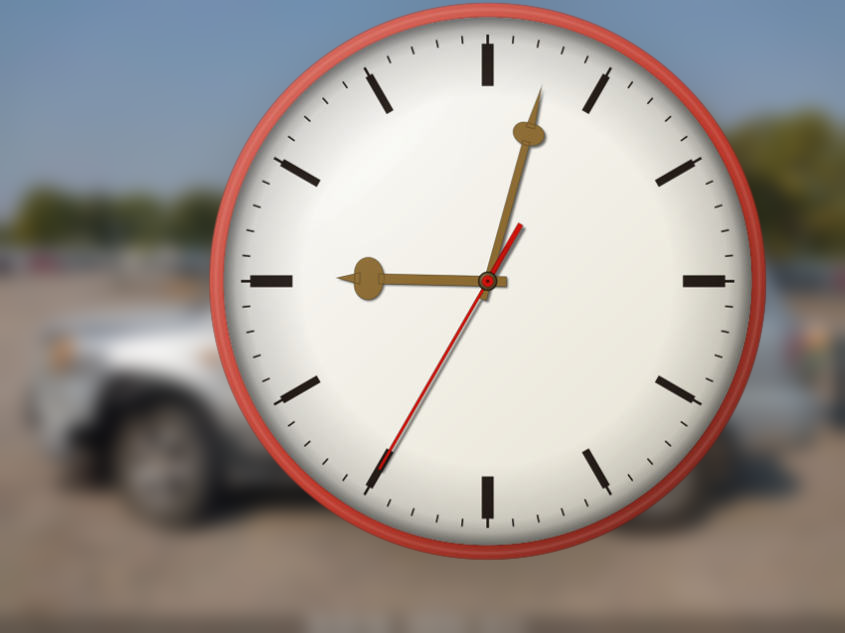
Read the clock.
9:02:35
